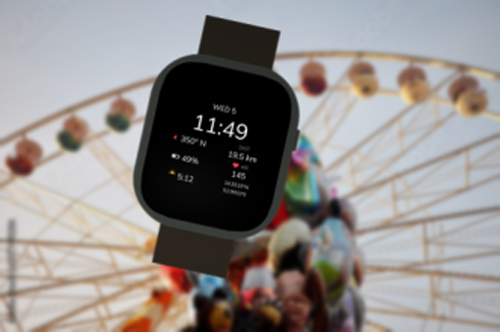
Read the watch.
11:49
